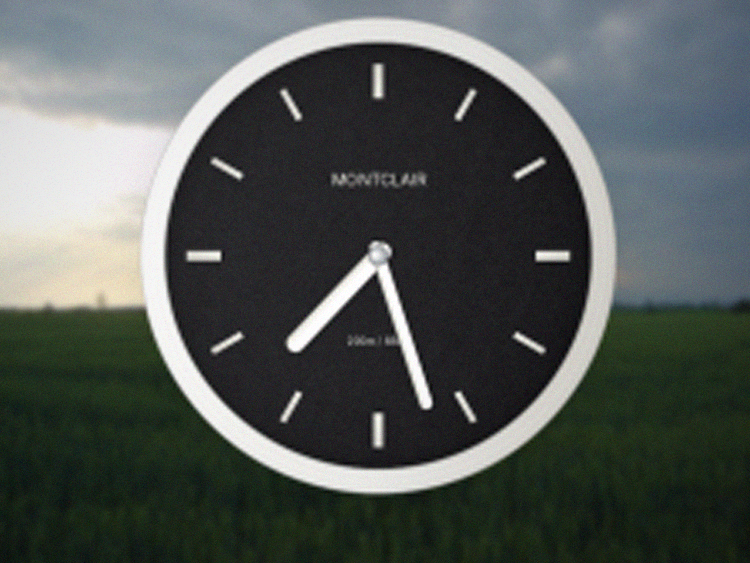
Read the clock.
7:27
